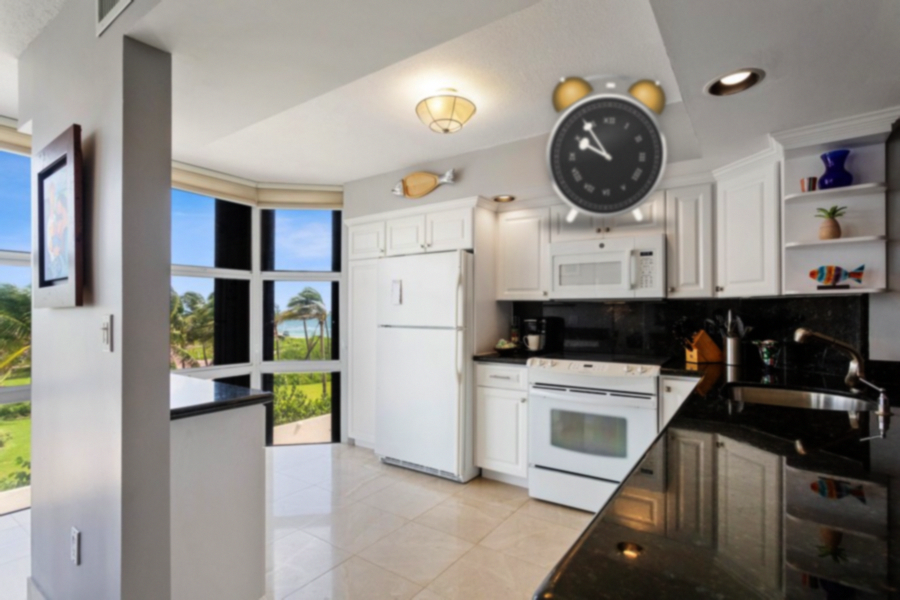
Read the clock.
9:54
